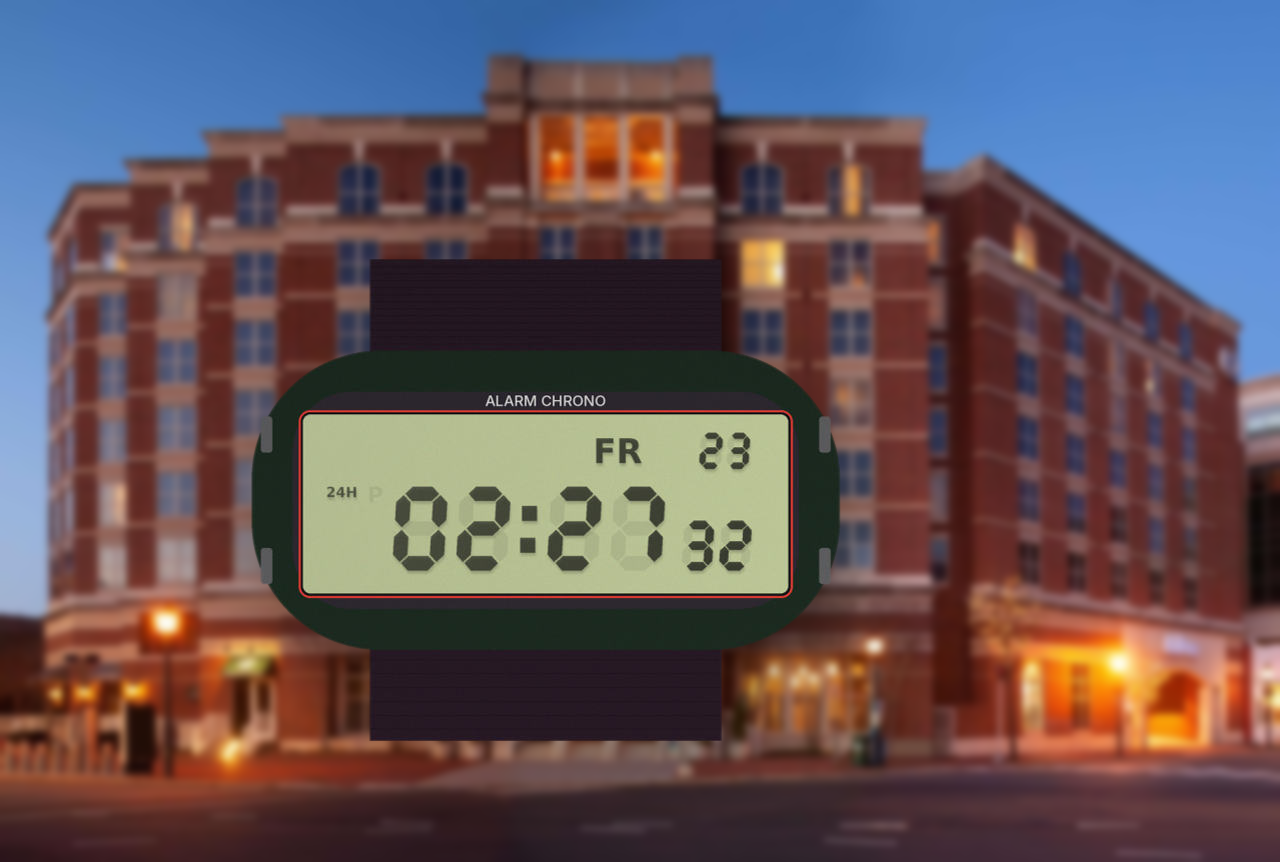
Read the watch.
2:27:32
